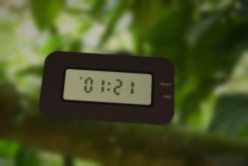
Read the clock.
1:21
